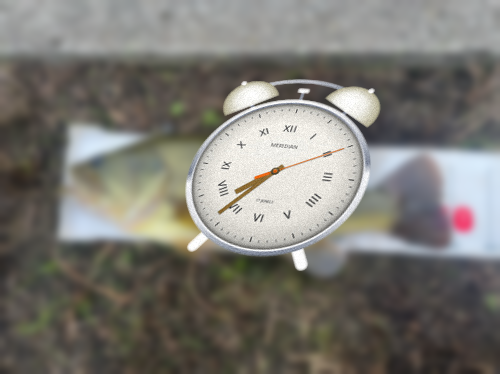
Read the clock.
7:36:10
